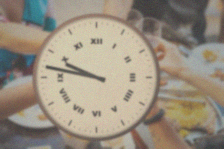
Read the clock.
9:47
